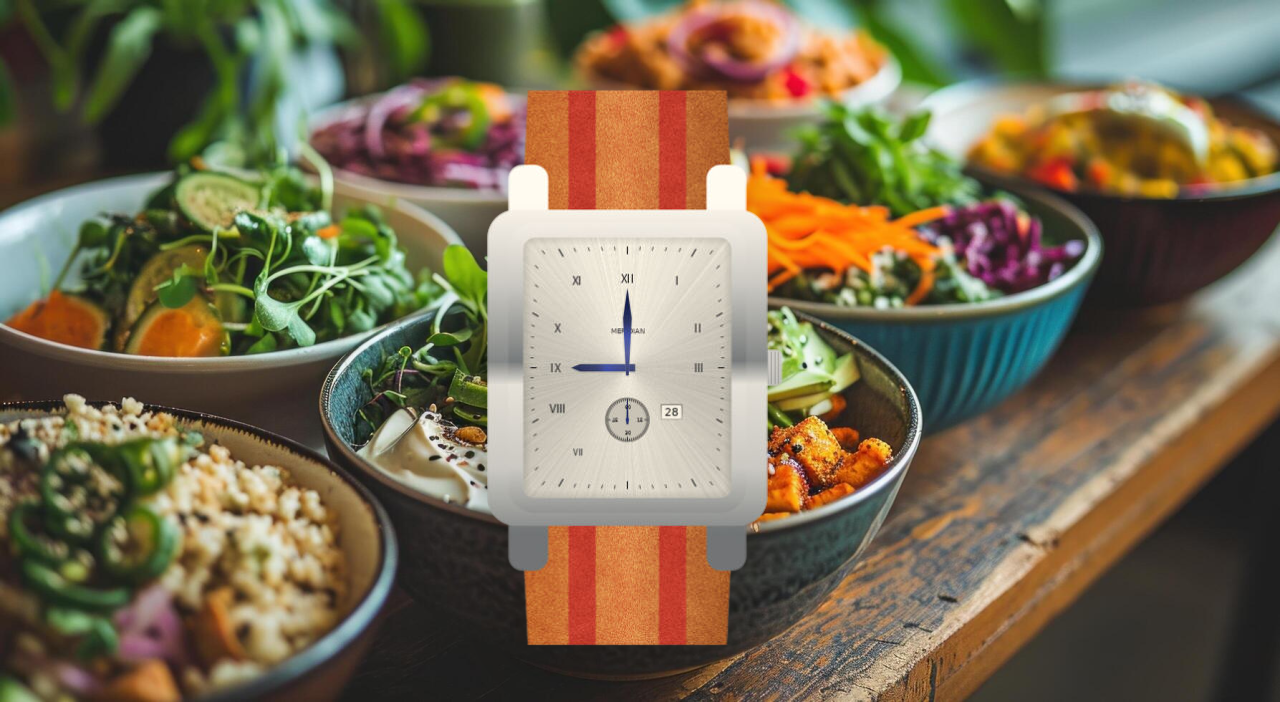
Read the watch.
9:00
